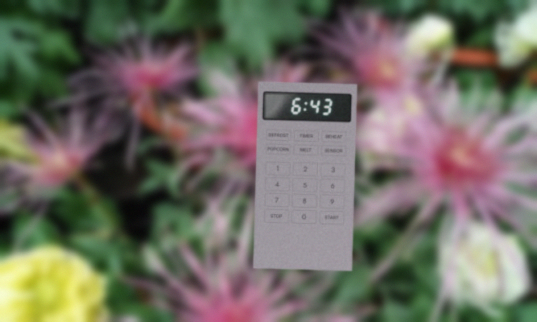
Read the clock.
6:43
